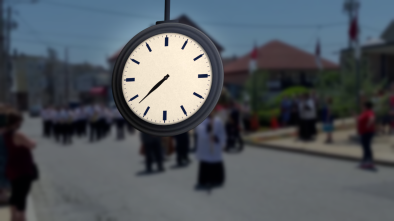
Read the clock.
7:38
